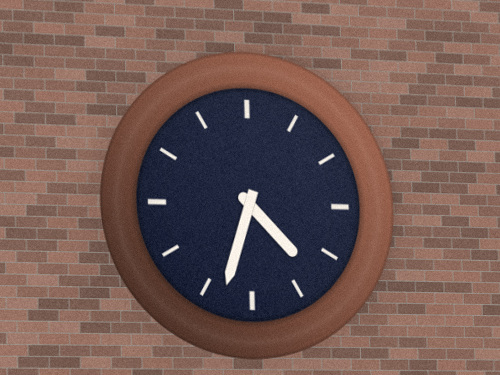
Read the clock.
4:33
